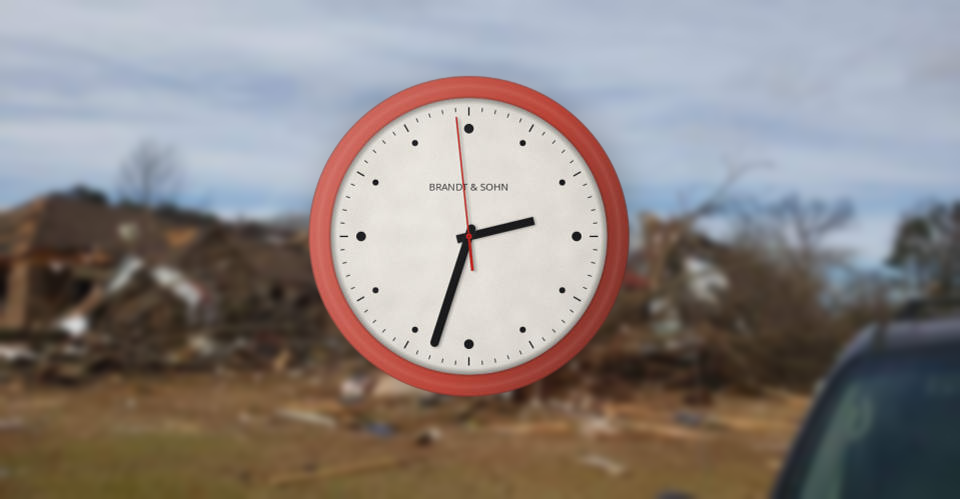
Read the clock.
2:32:59
